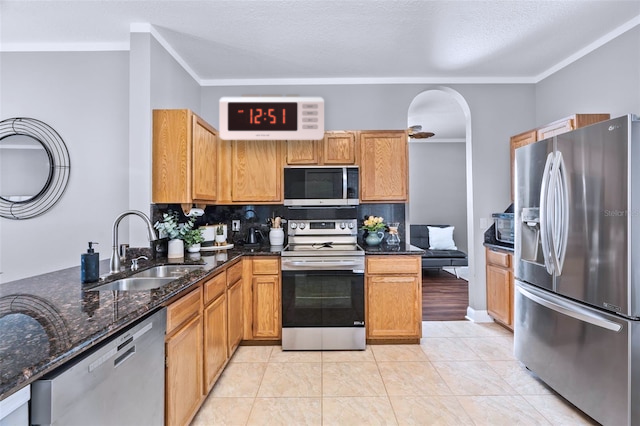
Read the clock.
12:51
